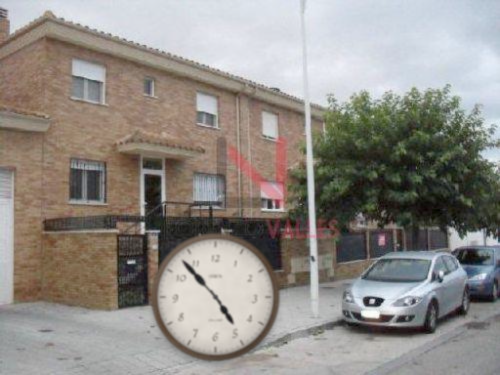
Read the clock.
4:53
